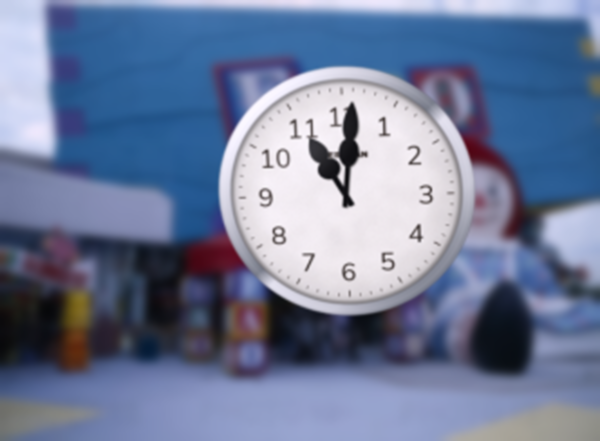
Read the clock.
11:01
